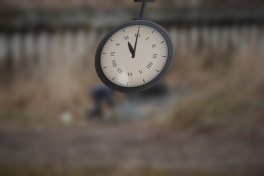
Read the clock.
11:00
